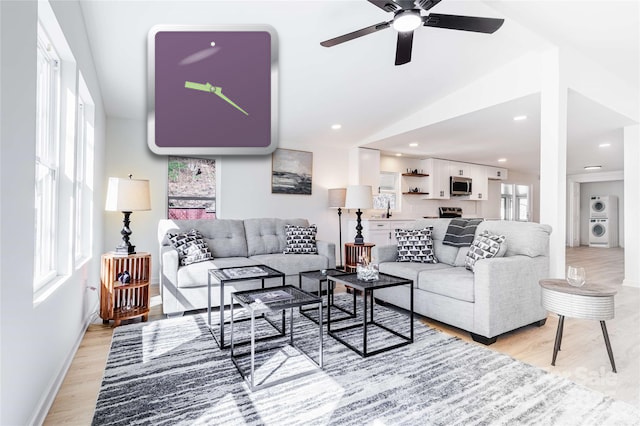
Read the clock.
9:21
